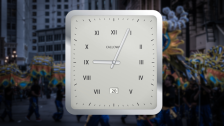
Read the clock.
9:04
